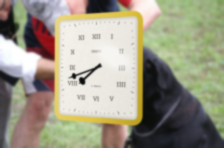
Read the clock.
7:42
